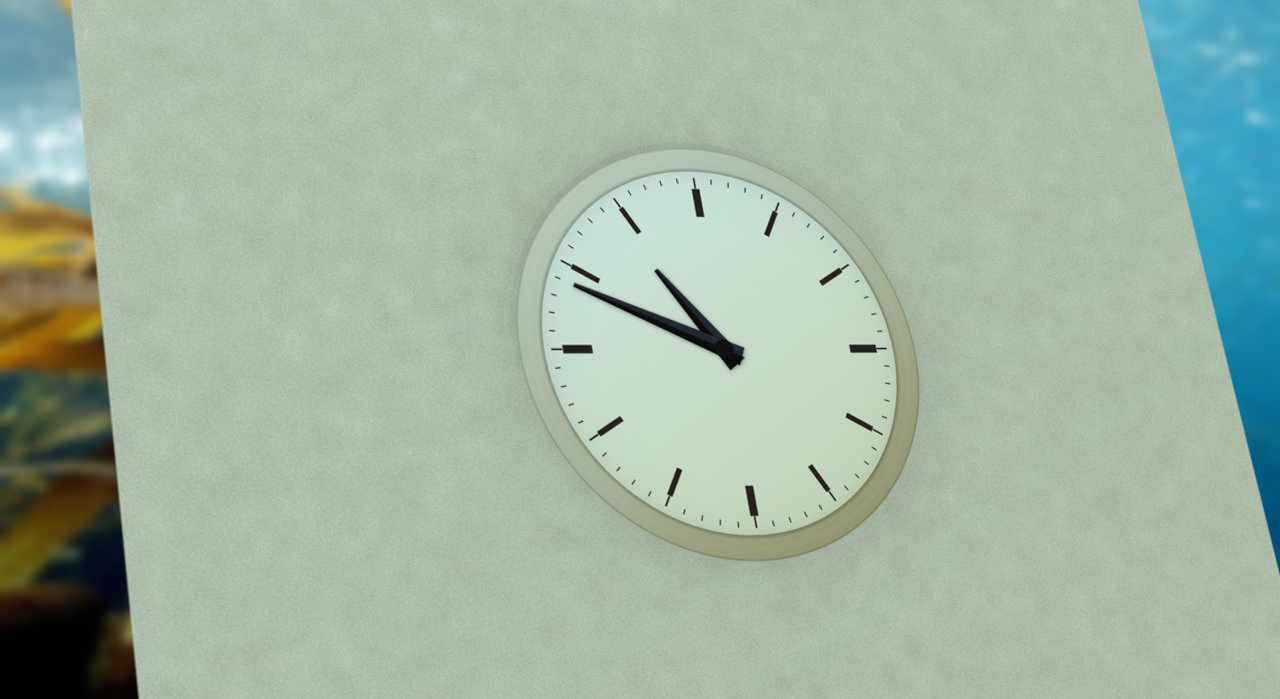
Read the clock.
10:49
